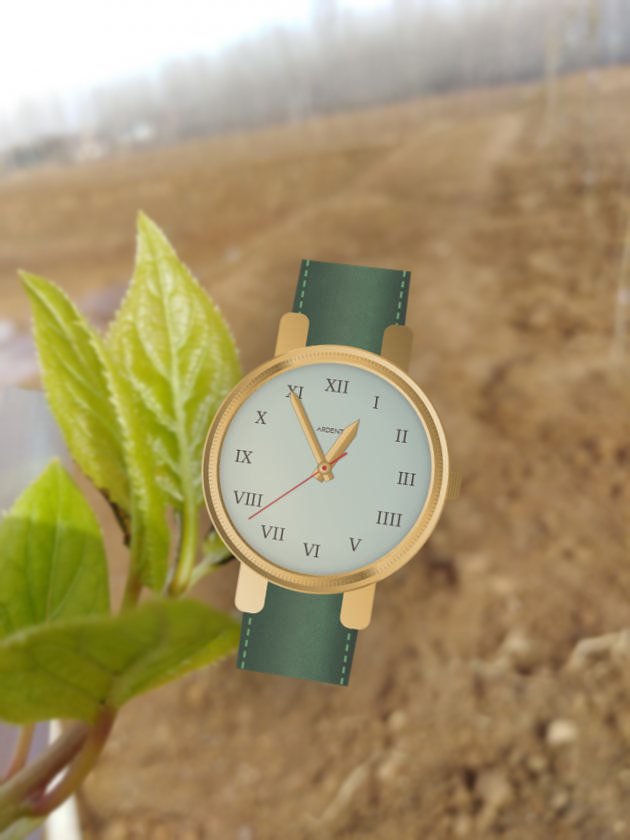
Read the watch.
12:54:38
